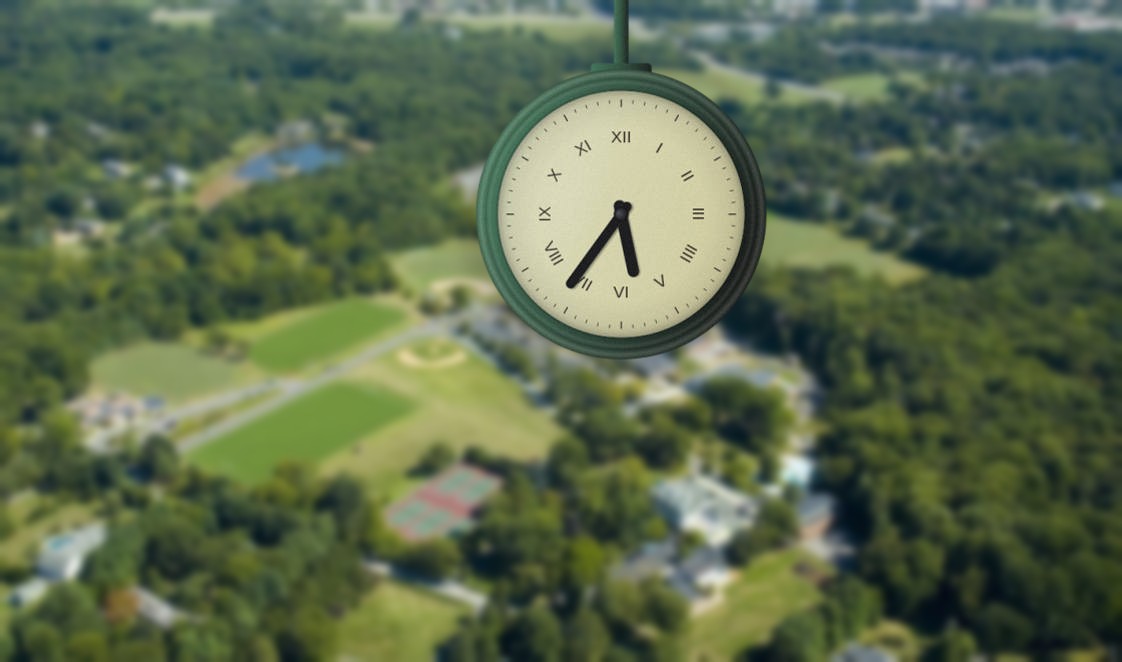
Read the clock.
5:36
